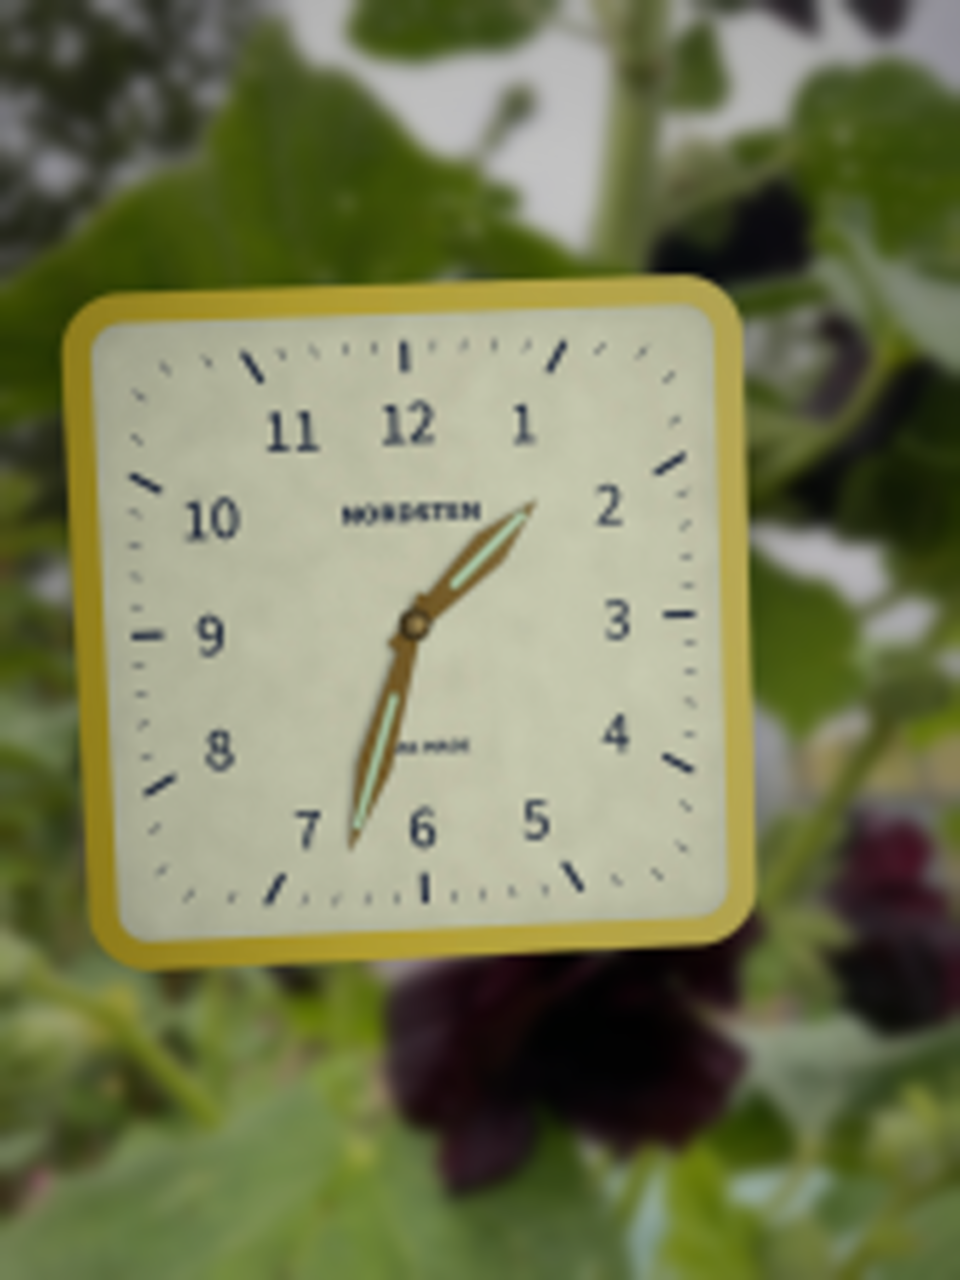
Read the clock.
1:33
